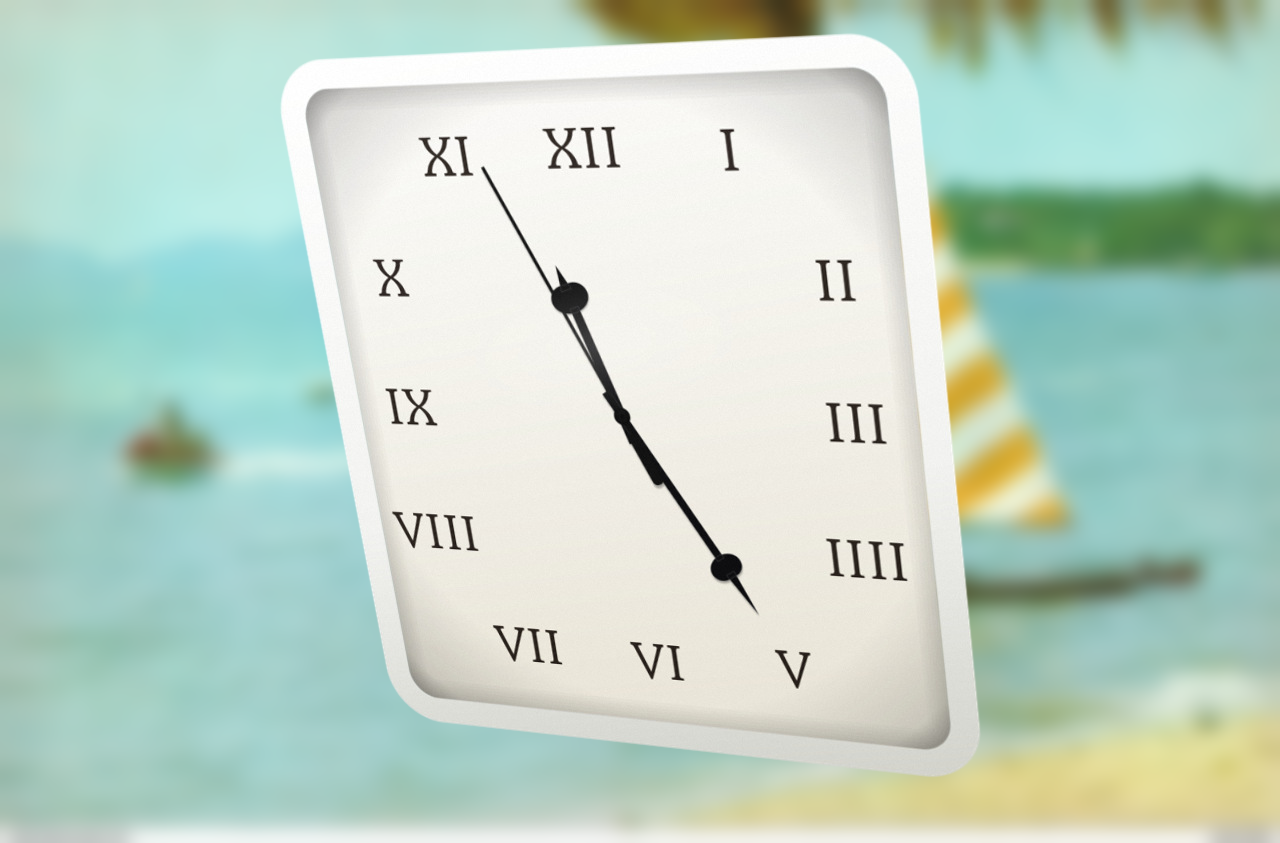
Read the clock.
11:24:56
